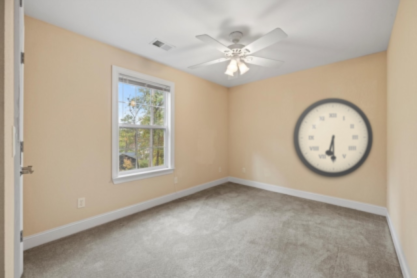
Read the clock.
6:30
